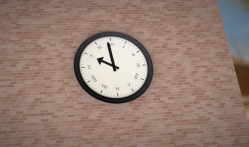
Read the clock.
9:59
